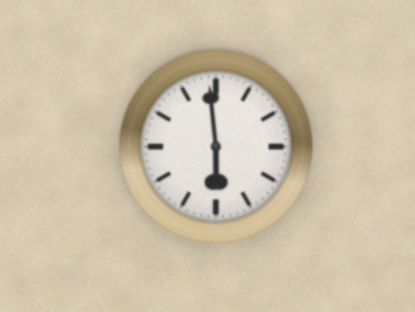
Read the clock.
5:59
